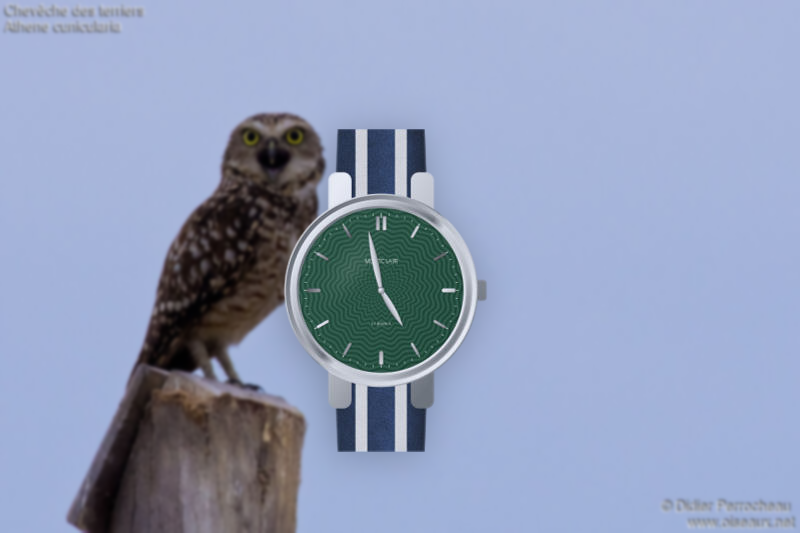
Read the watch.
4:58
